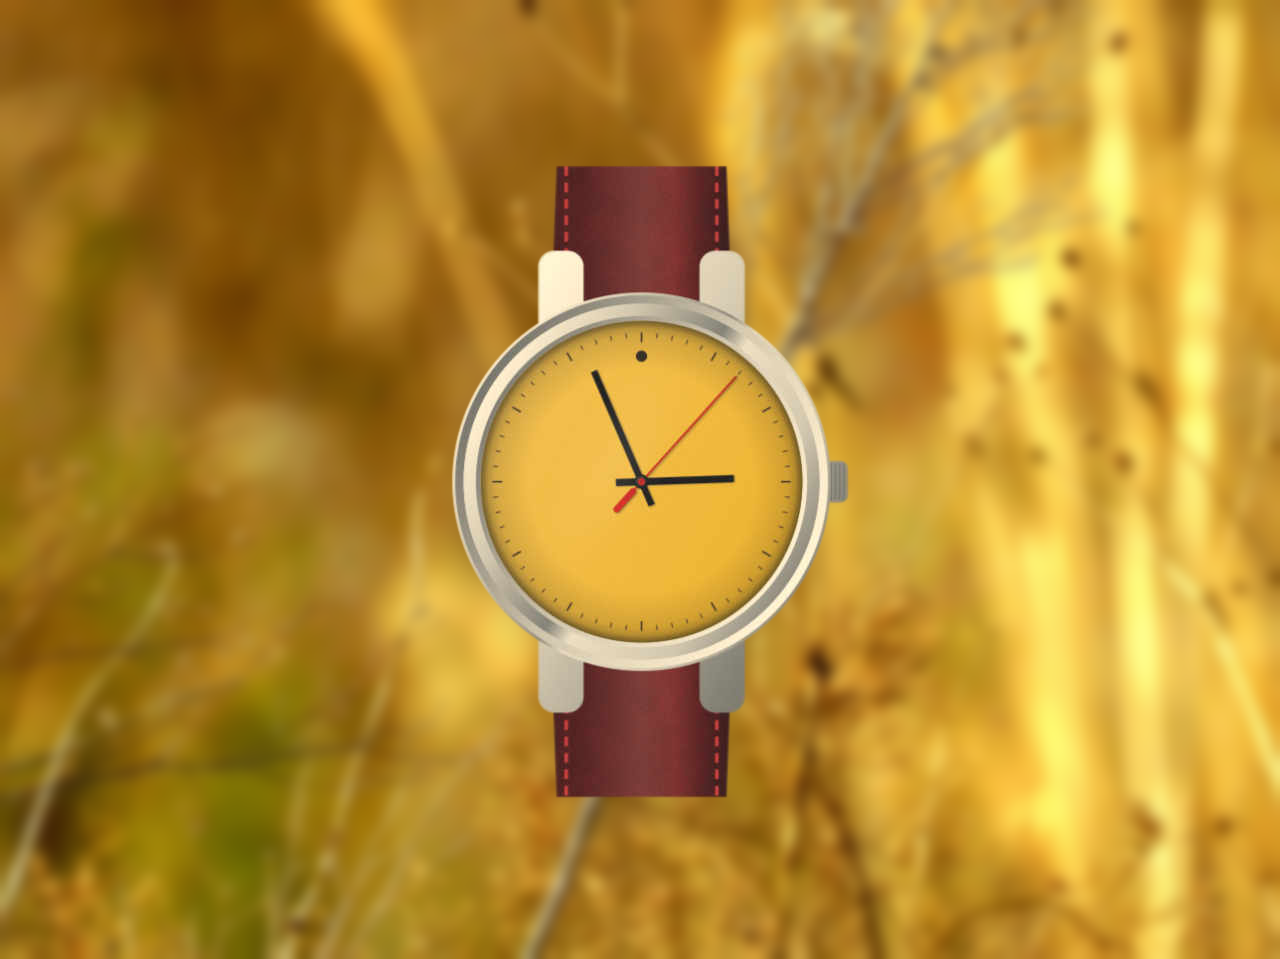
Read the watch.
2:56:07
